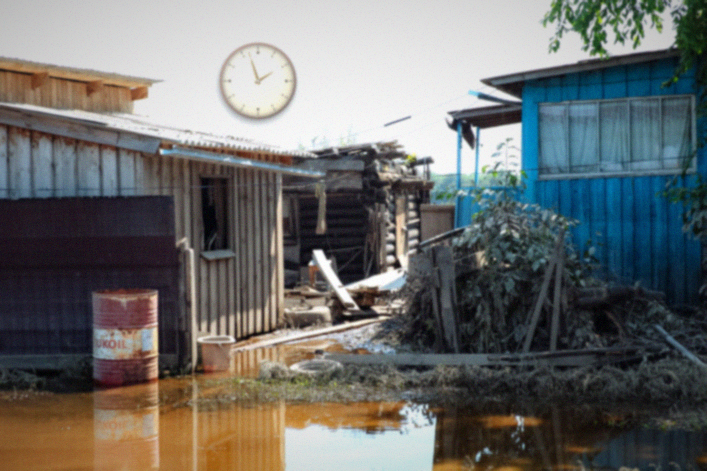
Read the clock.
1:57
